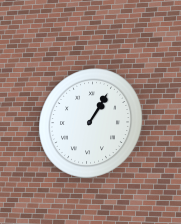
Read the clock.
1:05
